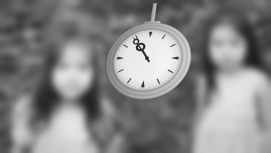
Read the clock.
10:54
